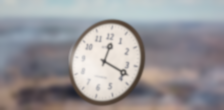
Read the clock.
12:18
